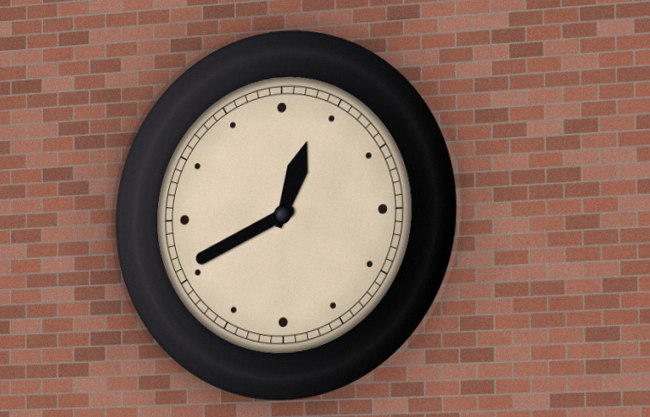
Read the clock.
12:41
